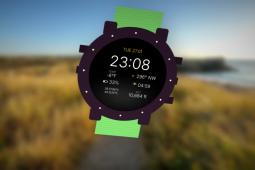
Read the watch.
23:08
